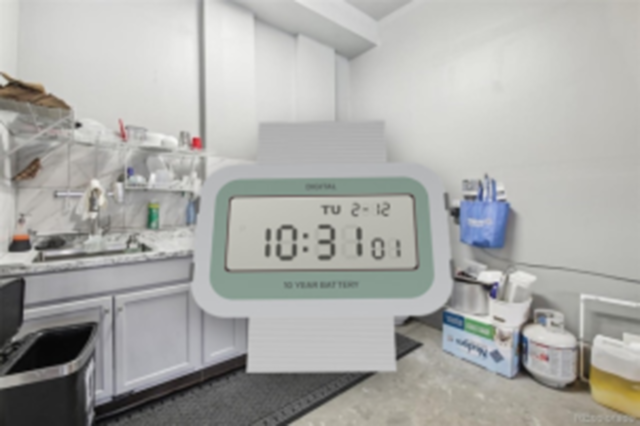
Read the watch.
10:31:01
